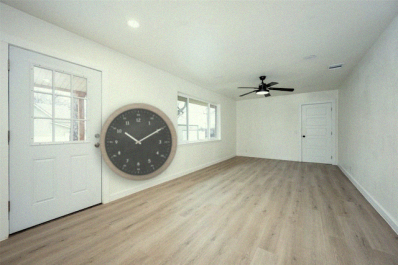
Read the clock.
10:10
